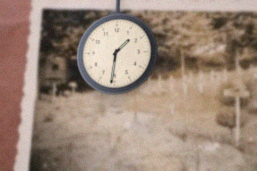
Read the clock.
1:31
